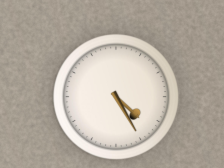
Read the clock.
4:25
